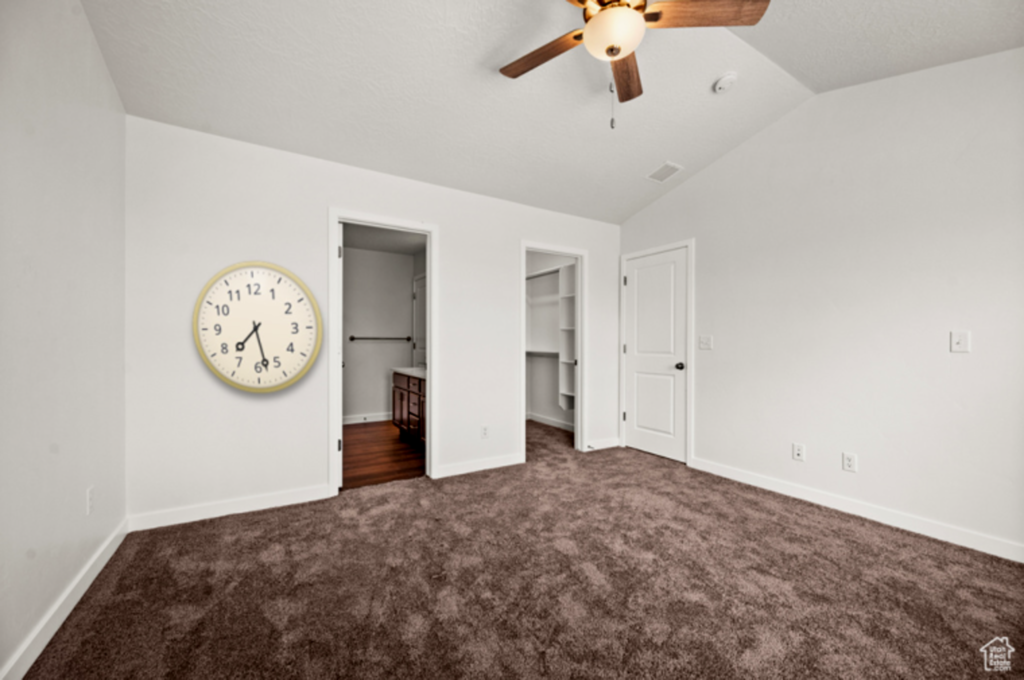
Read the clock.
7:28
